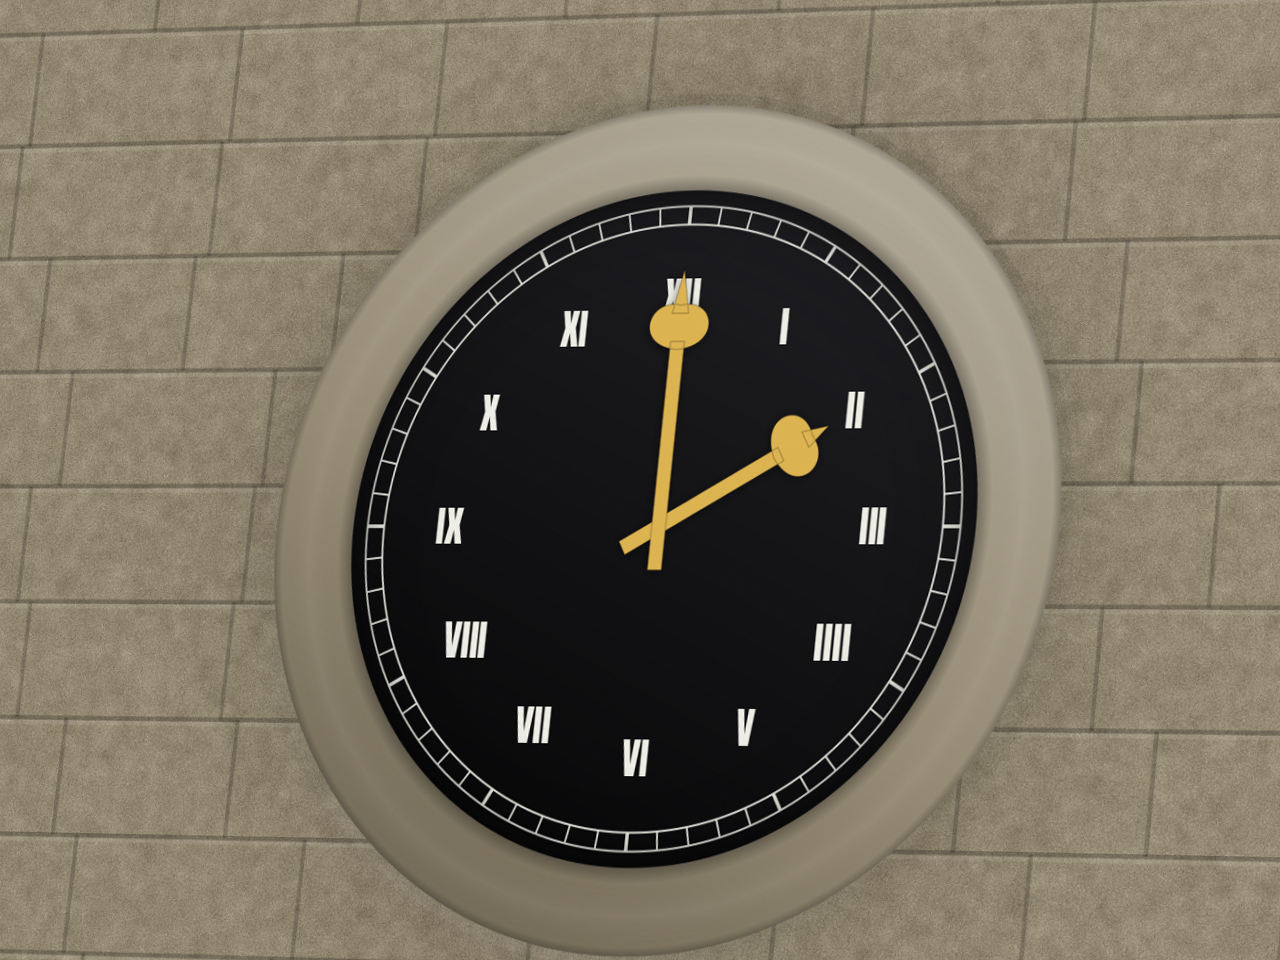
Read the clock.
2:00
